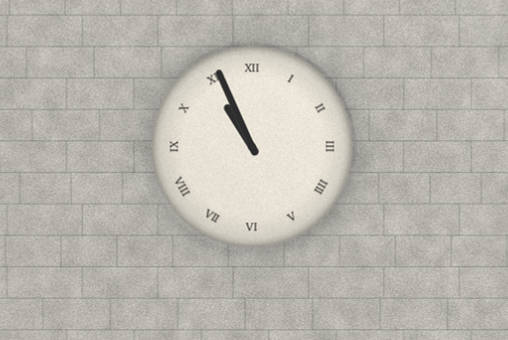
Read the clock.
10:56
